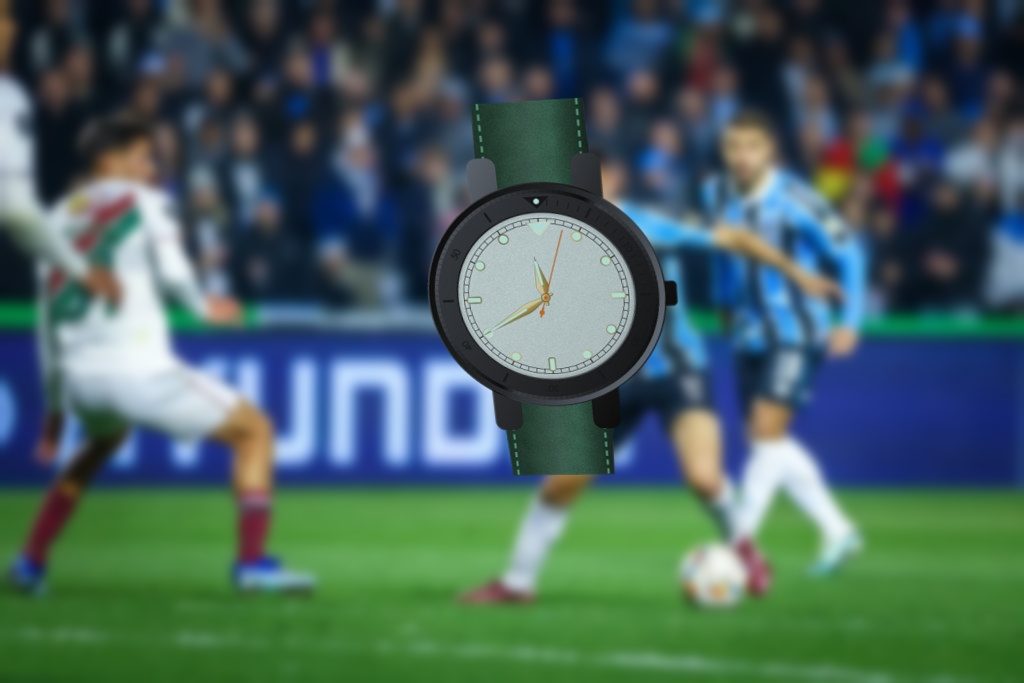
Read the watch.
11:40:03
